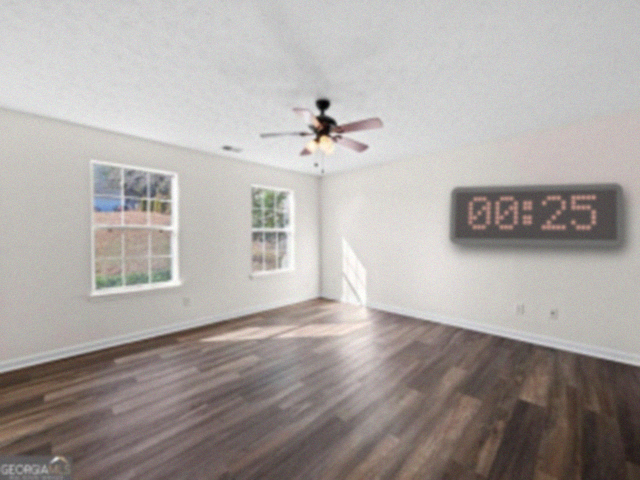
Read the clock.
0:25
